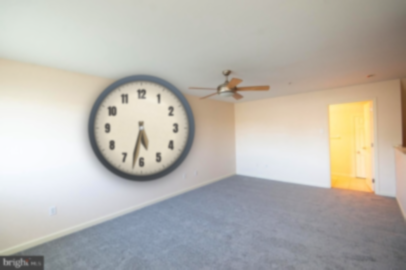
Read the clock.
5:32
